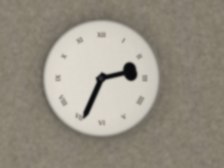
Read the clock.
2:34
